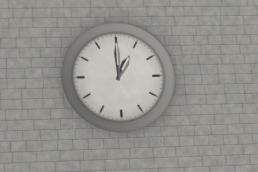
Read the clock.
1:00
